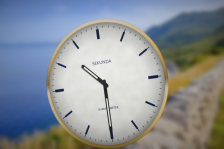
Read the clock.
10:30
